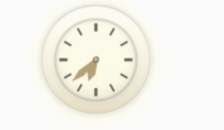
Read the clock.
6:38
